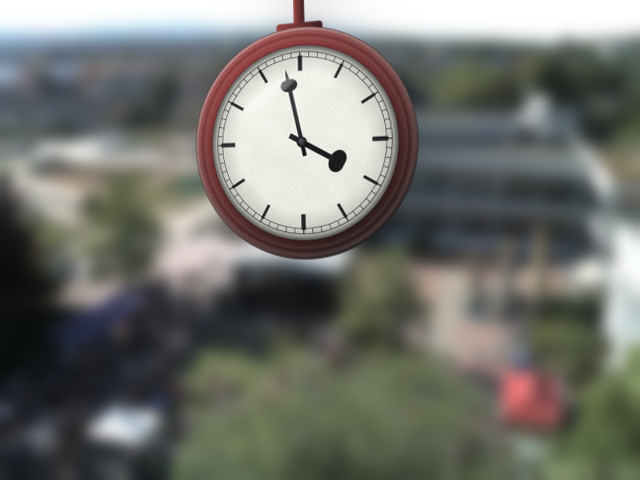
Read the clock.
3:58
